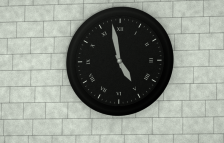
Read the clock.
4:58
